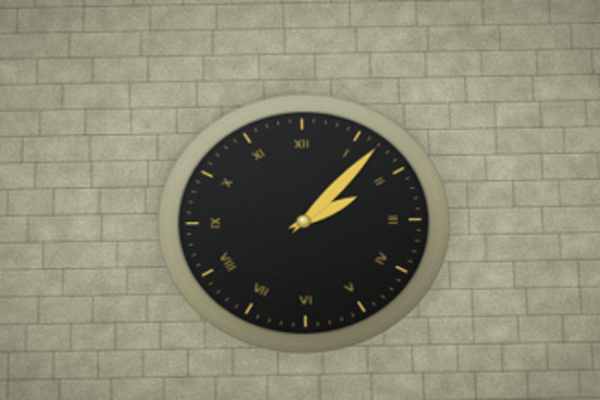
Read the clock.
2:07
